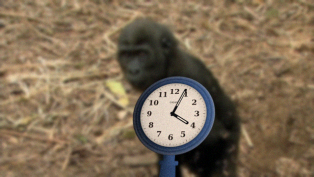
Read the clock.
4:04
